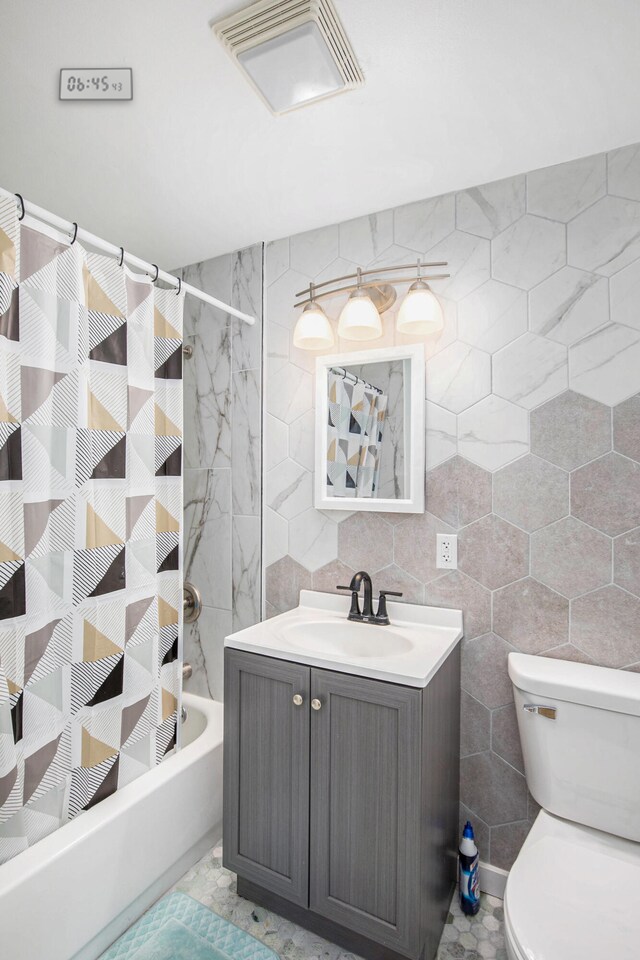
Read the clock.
6:45:43
